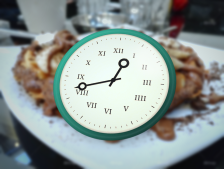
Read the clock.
12:42
